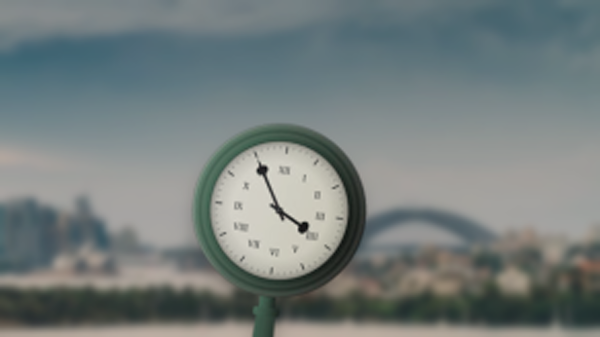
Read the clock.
3:55
